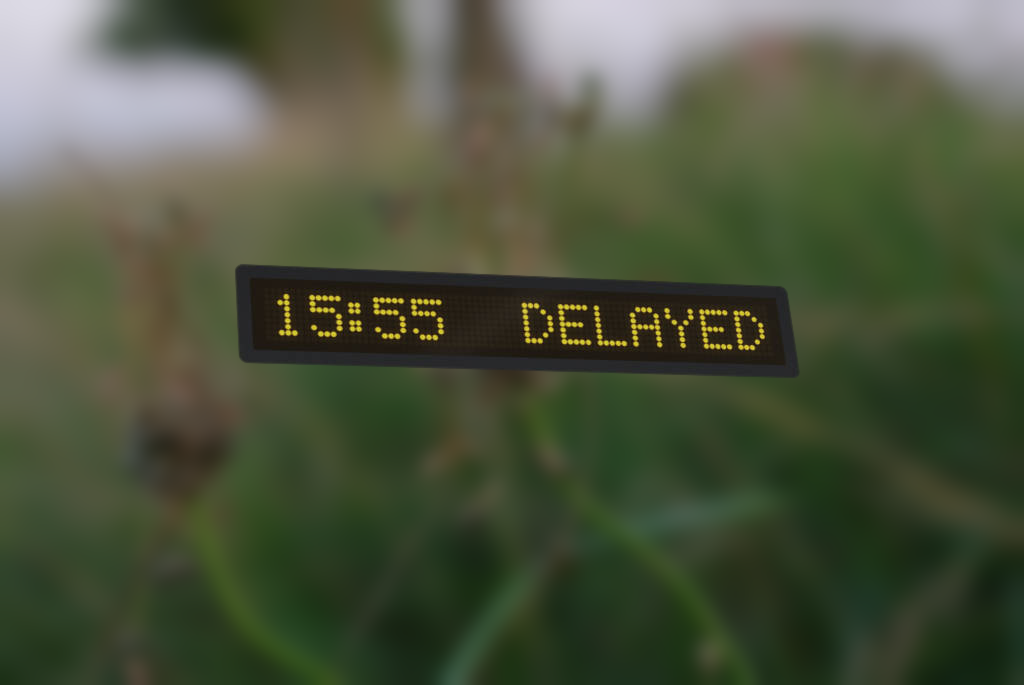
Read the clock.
15:55
